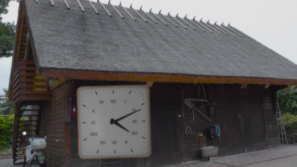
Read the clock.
4:11
